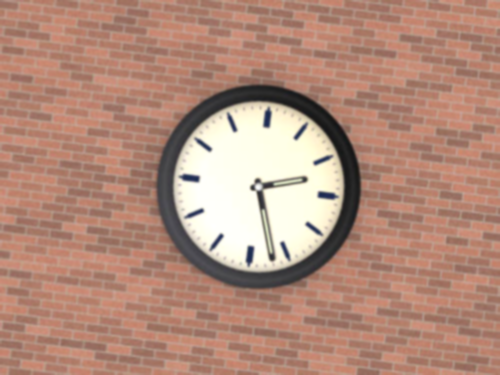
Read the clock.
2:27
